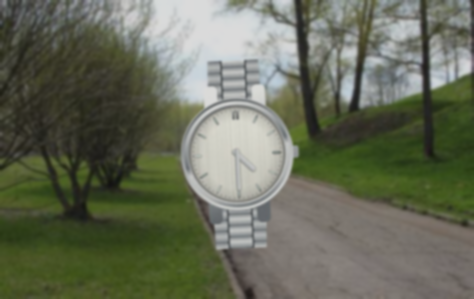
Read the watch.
4:30
